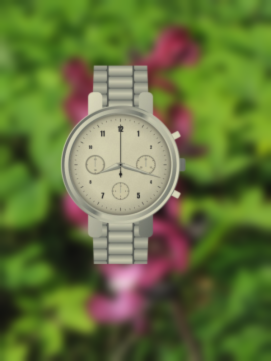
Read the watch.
8:18
